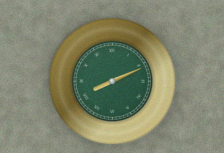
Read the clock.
8:11
